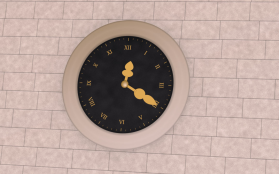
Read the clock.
12:20
